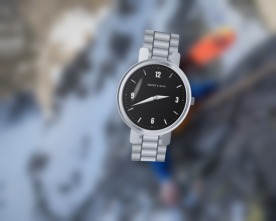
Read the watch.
2:41
